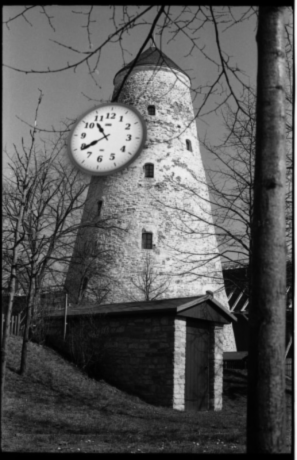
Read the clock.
10:39
